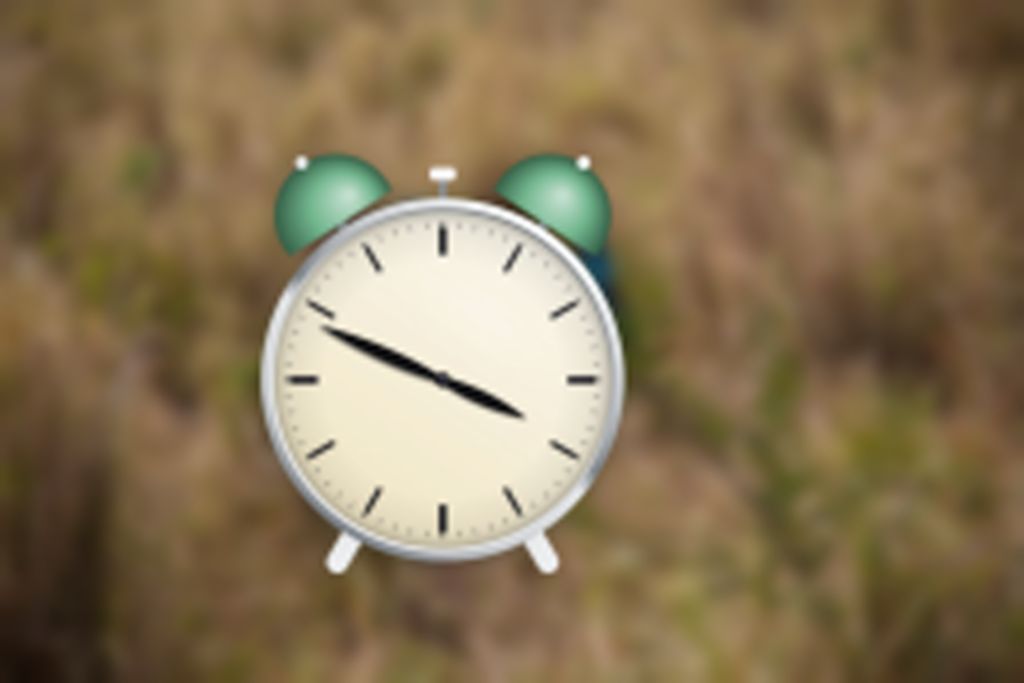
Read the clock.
3:49
